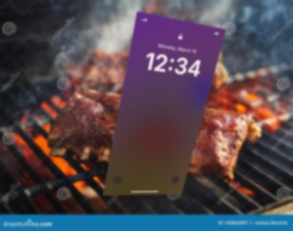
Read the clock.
12:34
